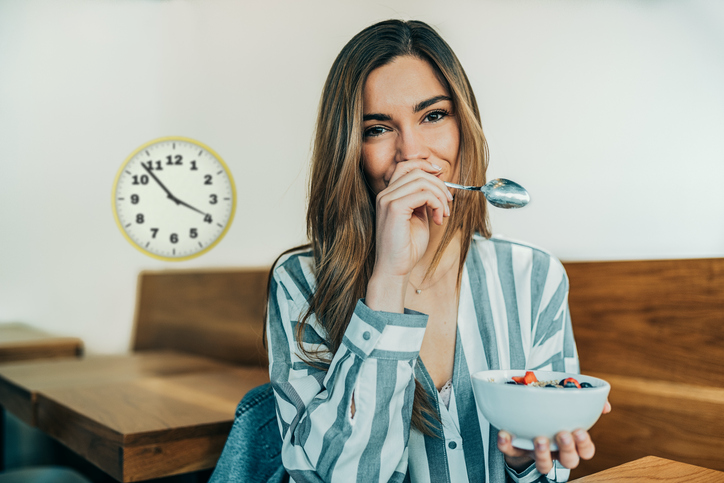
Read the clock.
3:53
